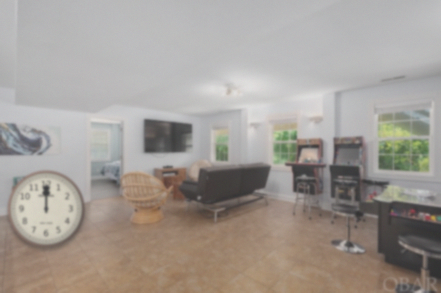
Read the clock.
12:00
